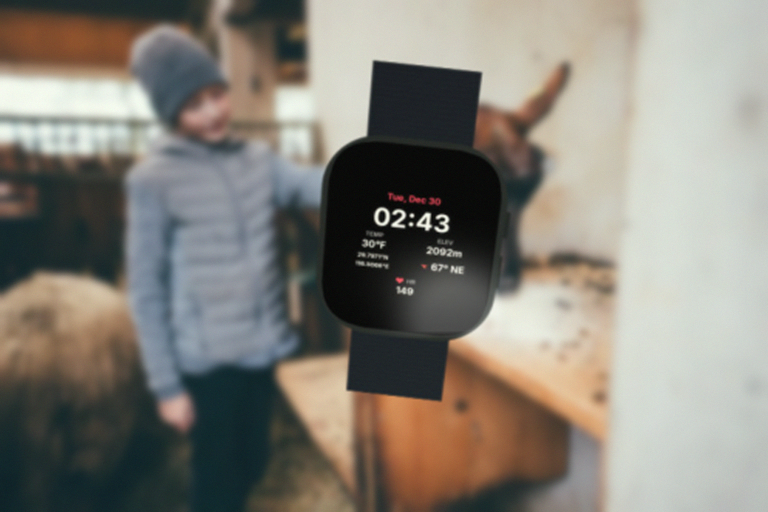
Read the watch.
2:43
